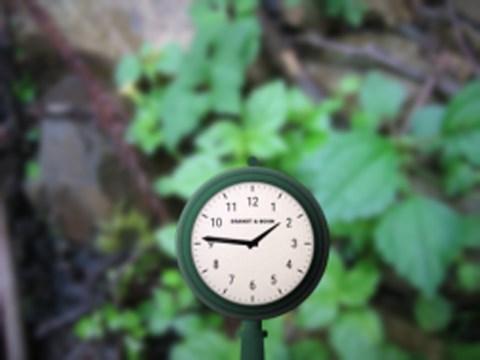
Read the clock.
1:46
